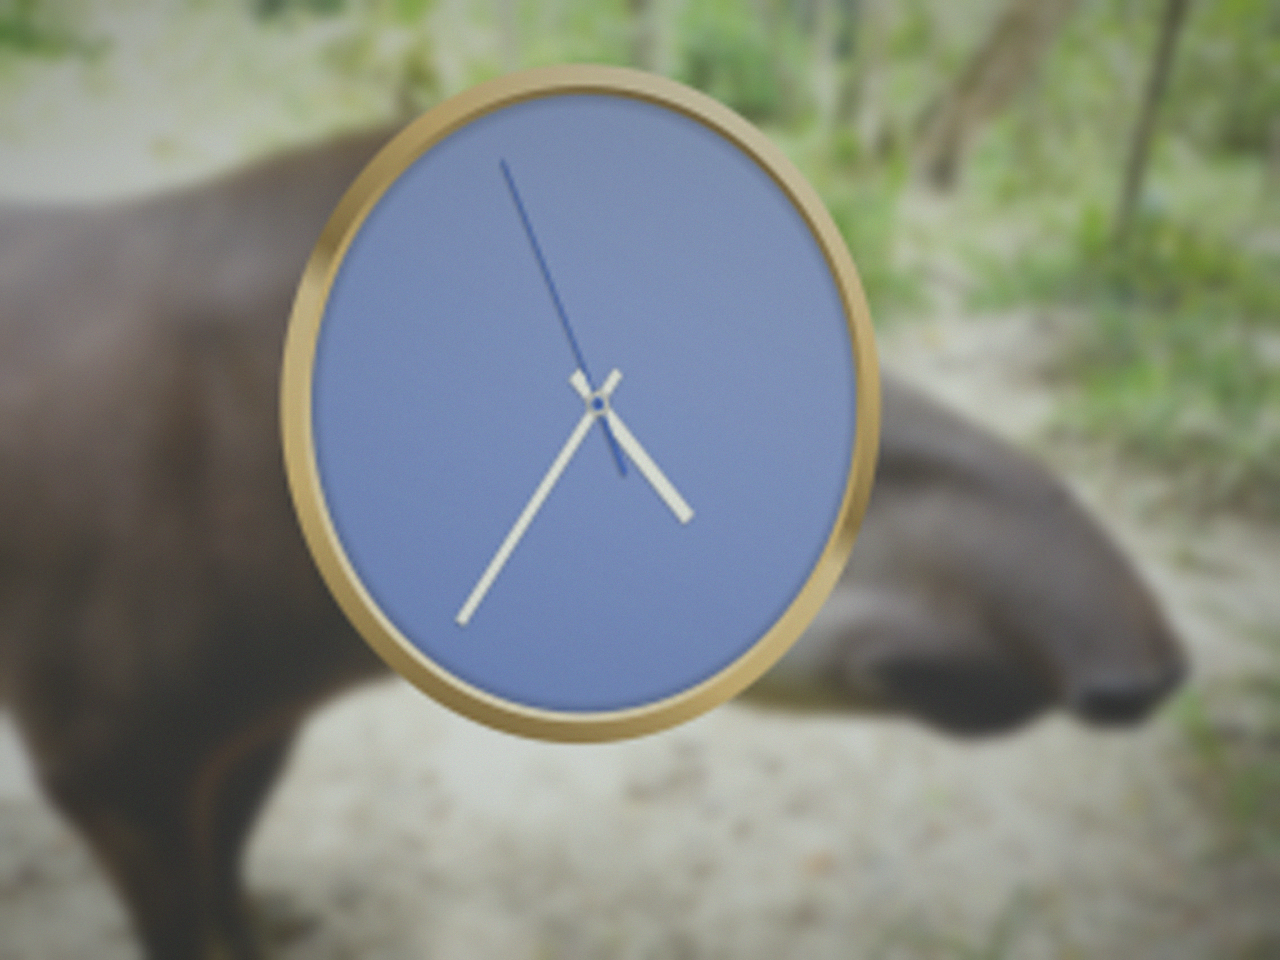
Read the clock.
4:35:56
